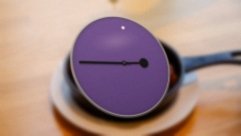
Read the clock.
2:44
